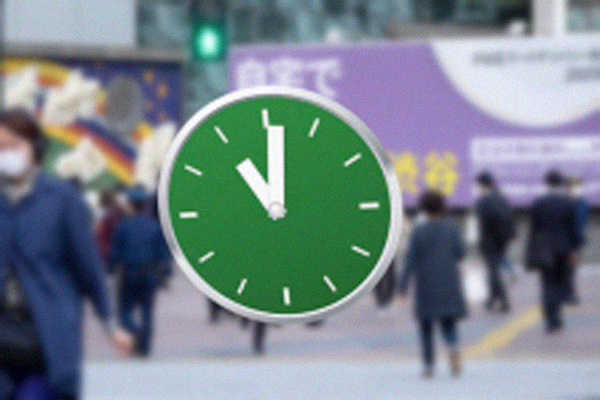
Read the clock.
11:01
